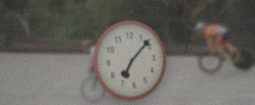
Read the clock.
7:08
